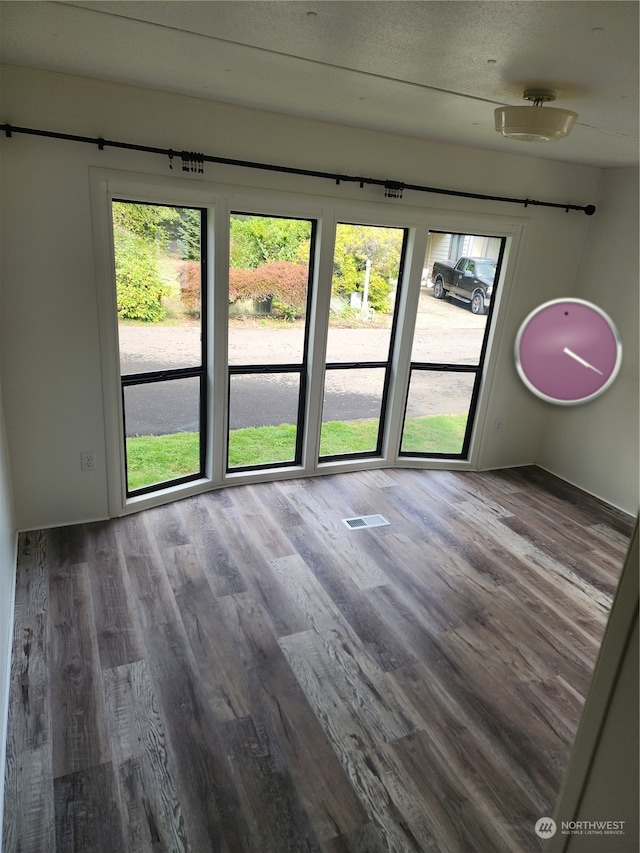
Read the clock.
4:21
